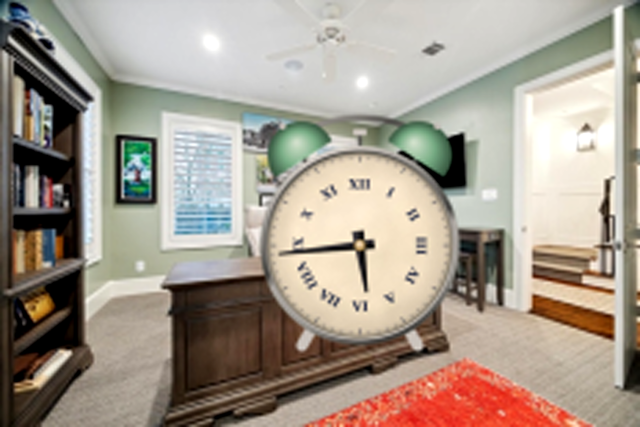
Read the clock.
5:44
